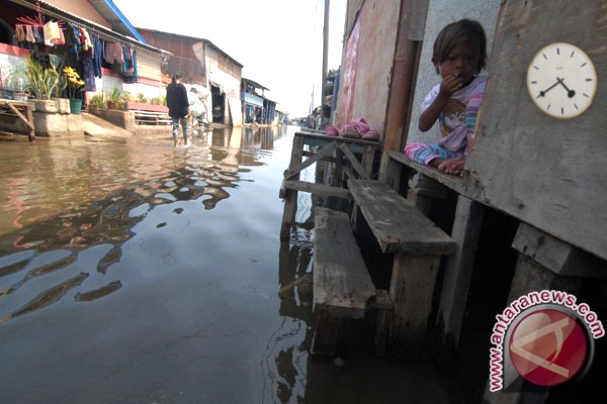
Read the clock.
4:40
